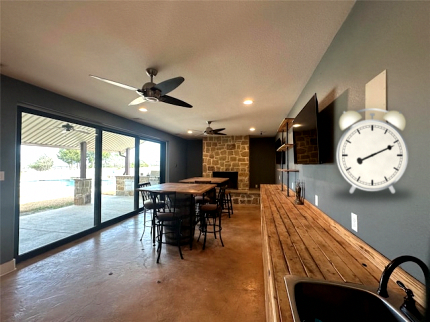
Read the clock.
8:11
